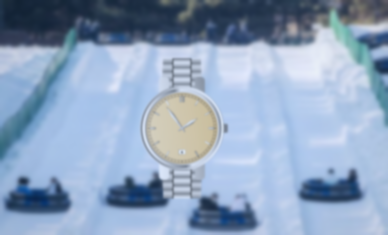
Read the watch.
1:54
